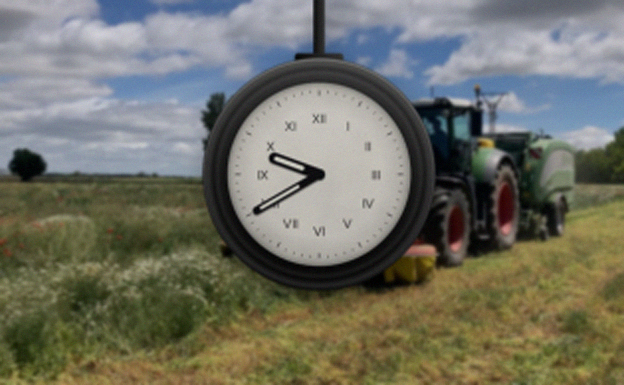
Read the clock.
9:40
